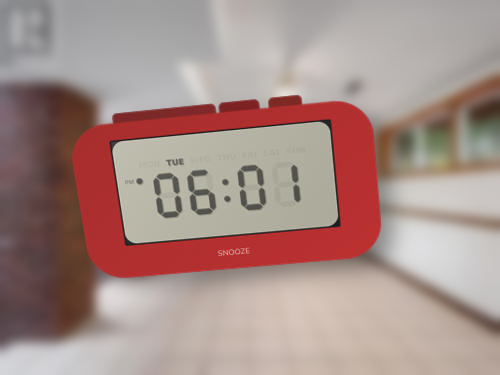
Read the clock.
6:01
